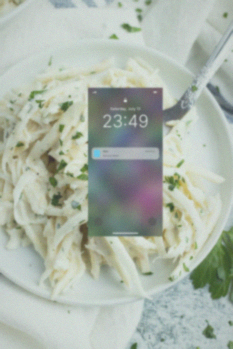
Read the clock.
23:49
